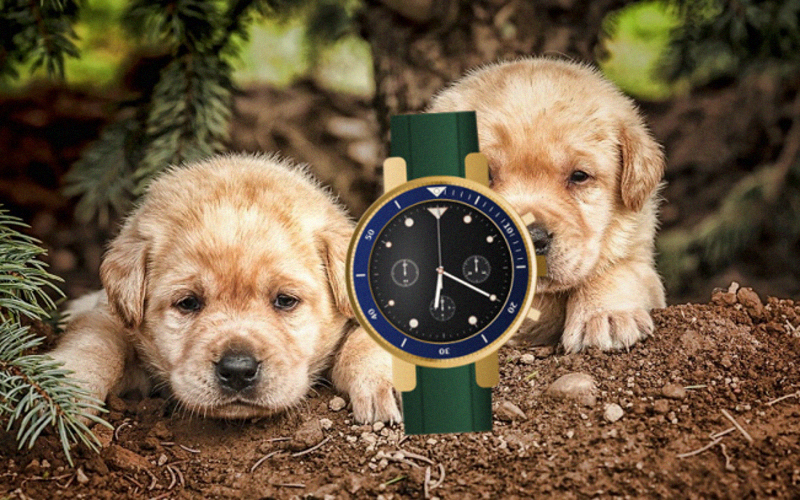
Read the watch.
6:20
